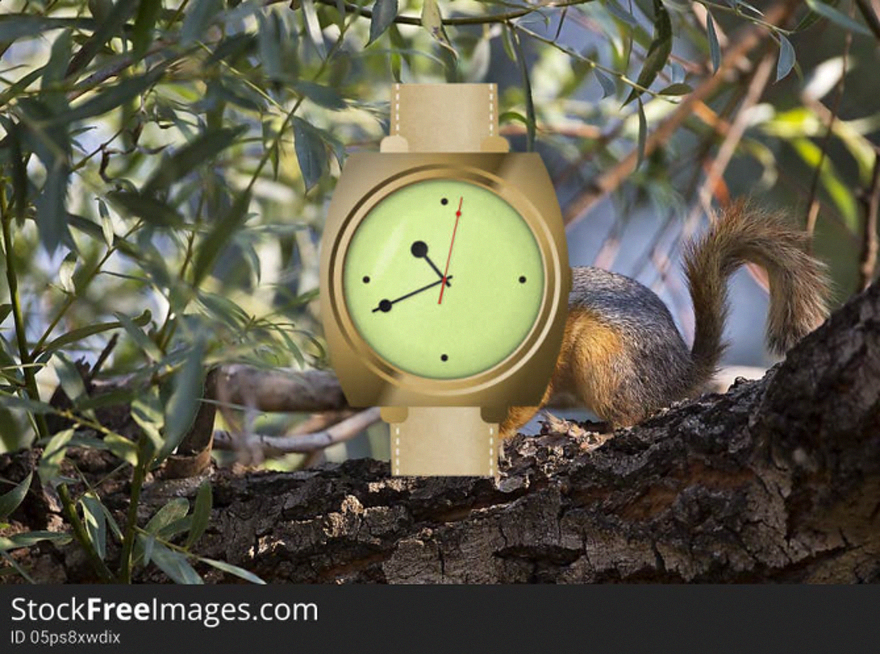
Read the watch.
10:41:02
